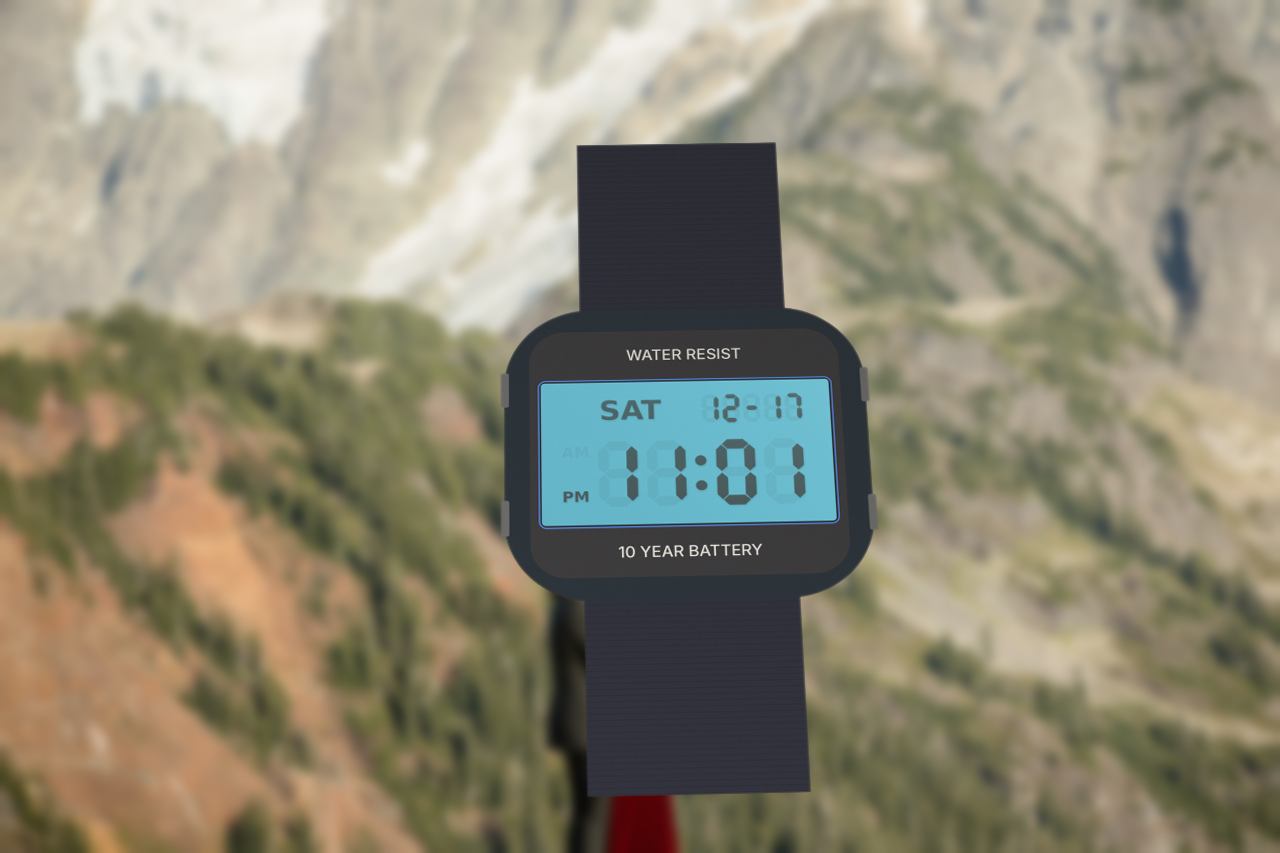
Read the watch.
11:01
